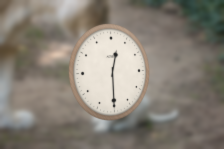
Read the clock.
12:30
